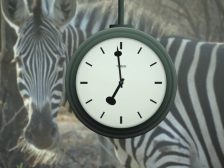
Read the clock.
6:59
